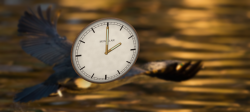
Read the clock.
2:00
